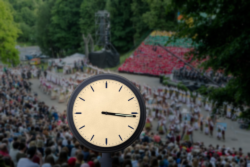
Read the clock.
3:16
